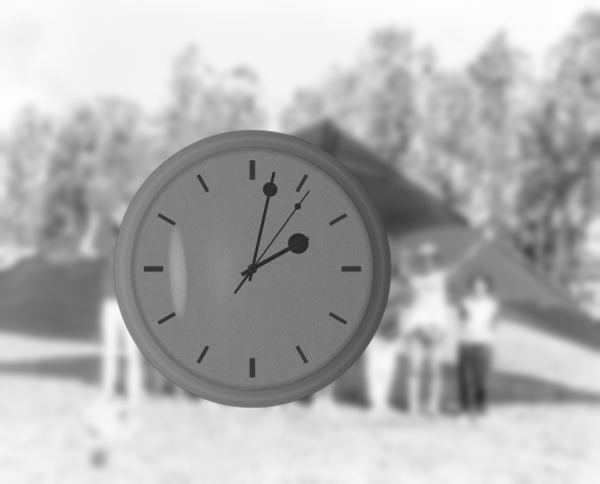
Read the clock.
2:02:06
